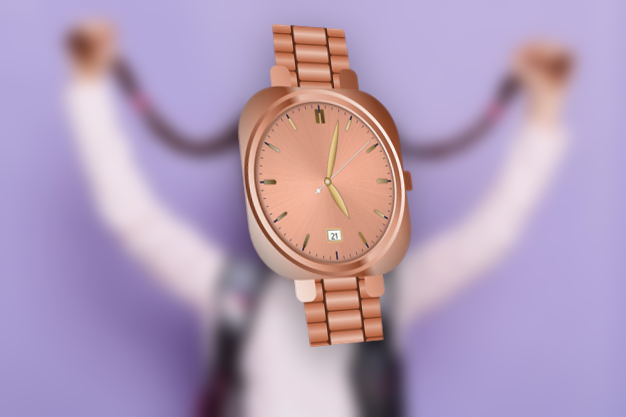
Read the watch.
5:03:09
